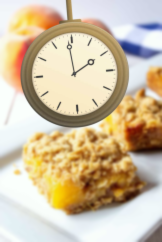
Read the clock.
1:59
